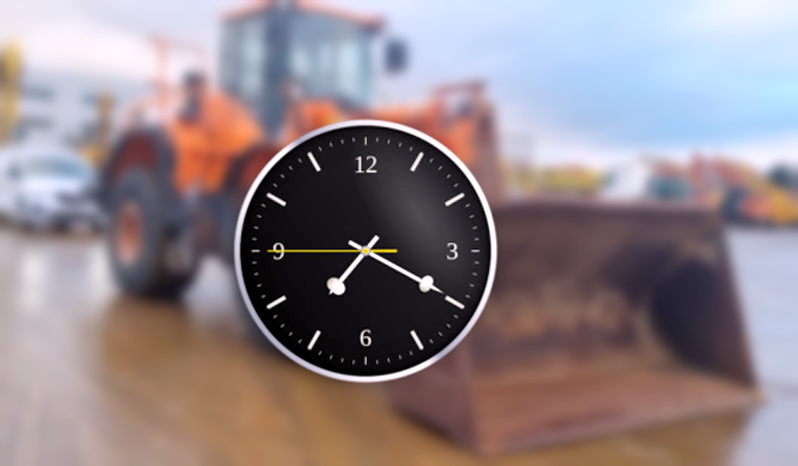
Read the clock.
7:19:45
